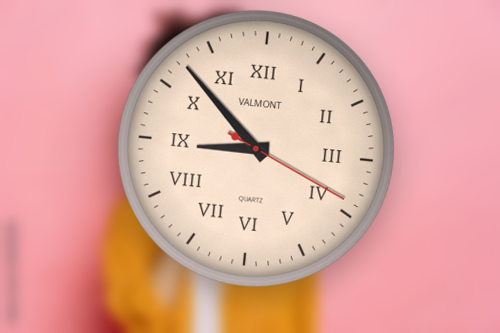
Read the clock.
8:52:19
